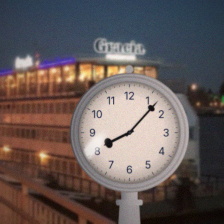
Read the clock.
8:07
